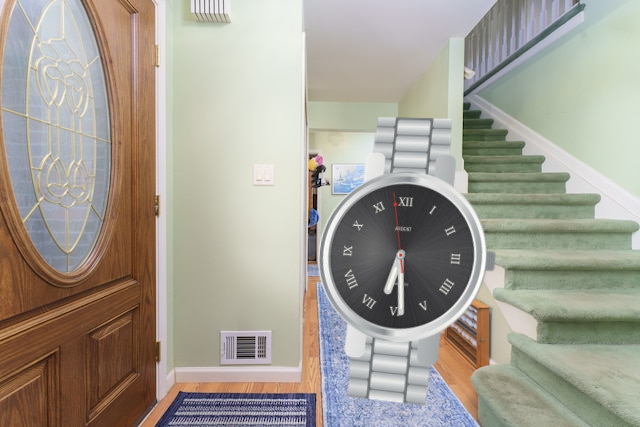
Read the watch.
6:28:58
